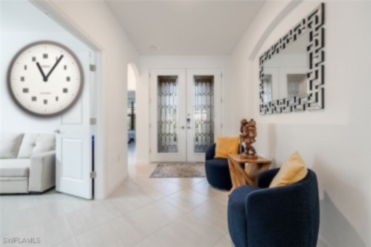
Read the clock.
11:06
